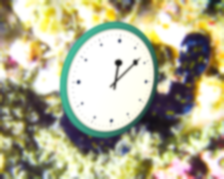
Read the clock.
12:08
